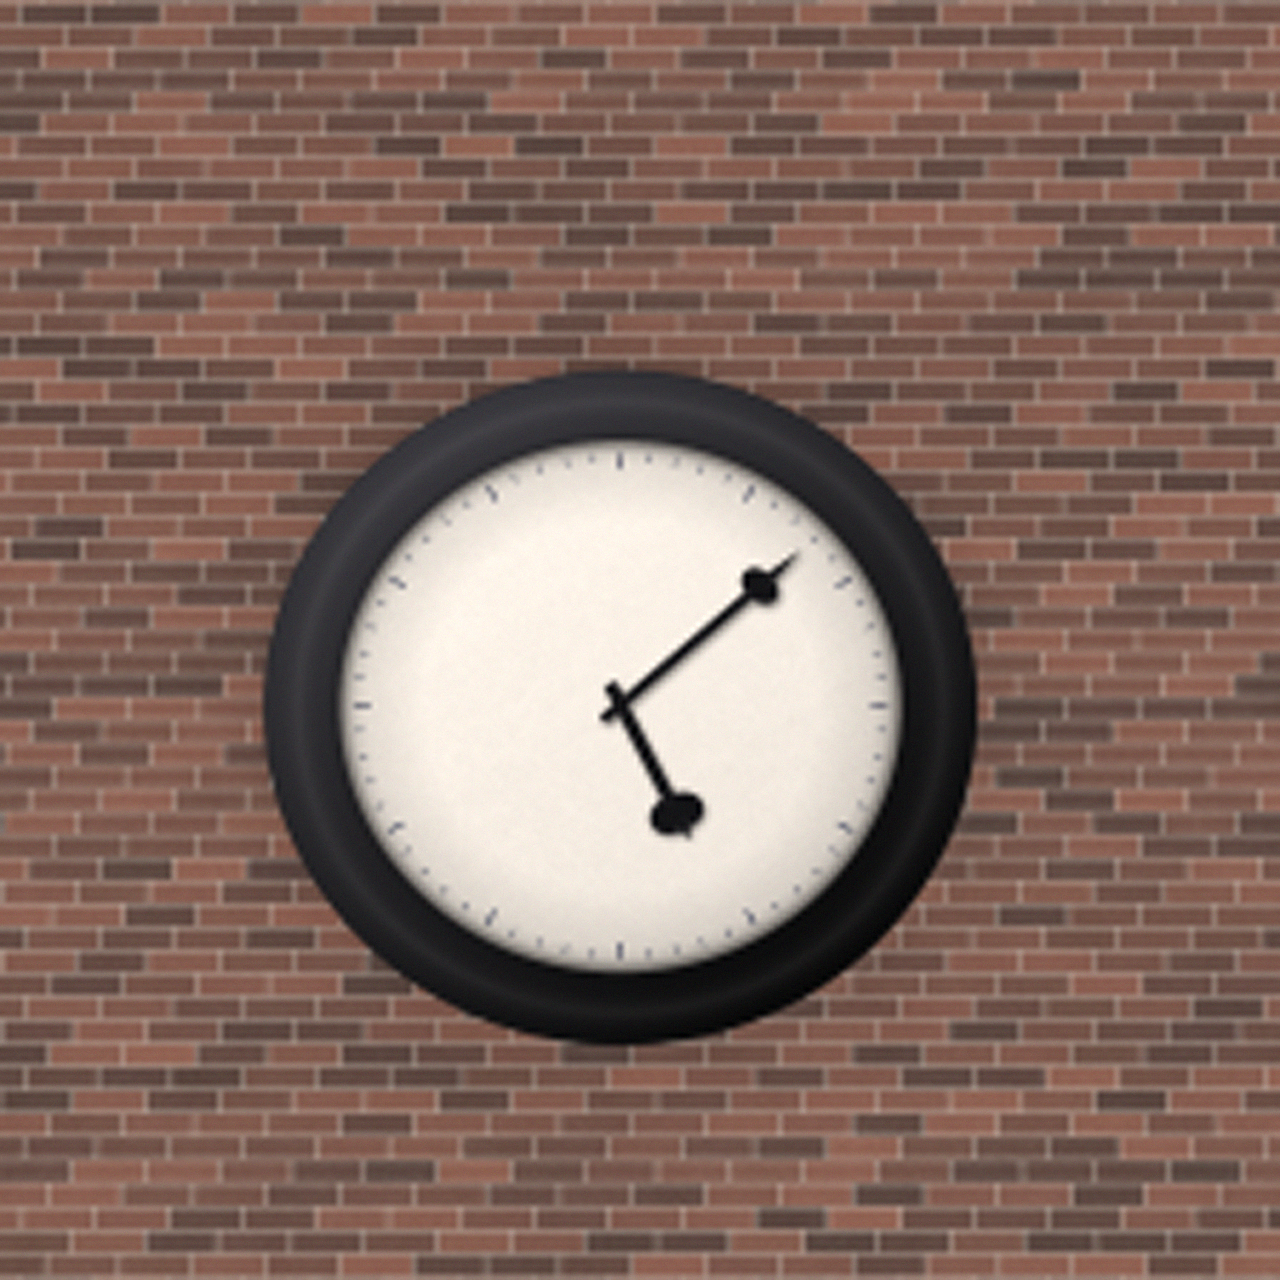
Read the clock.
5:08
